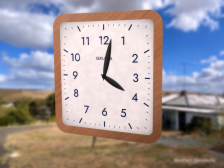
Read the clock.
4:02
